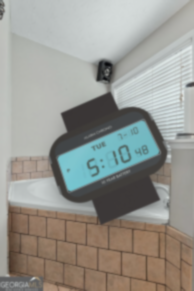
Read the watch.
5:10
